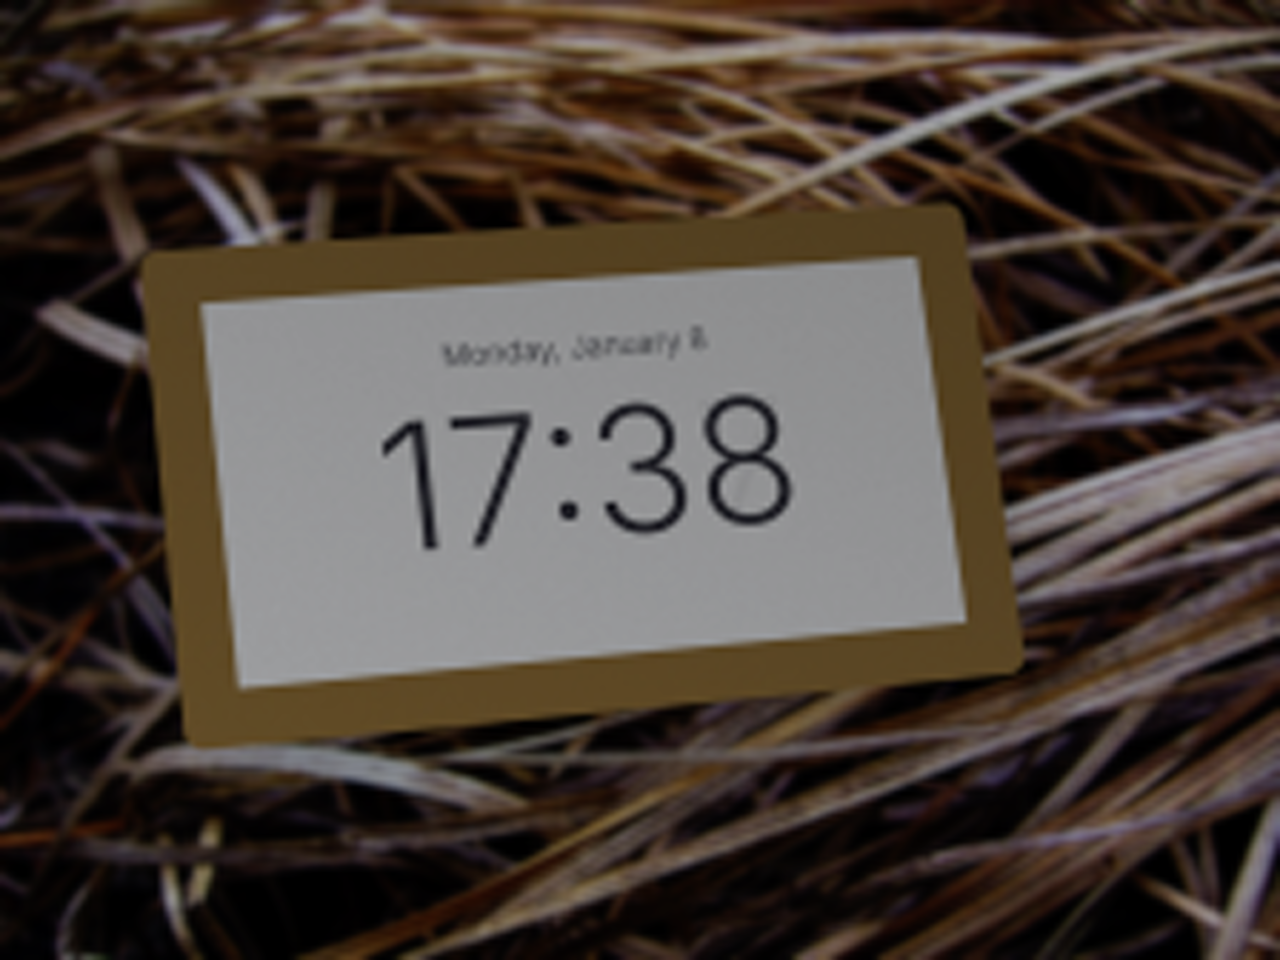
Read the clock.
17:38
